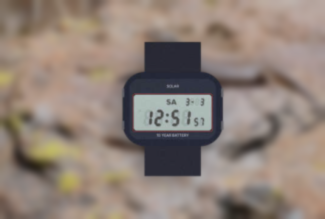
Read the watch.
12:51
